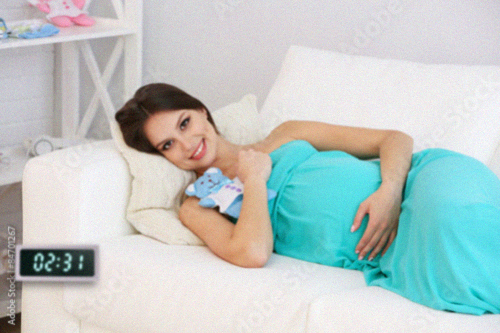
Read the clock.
2:31
